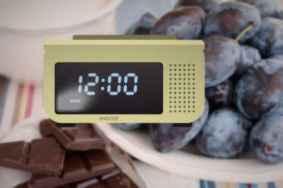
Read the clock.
12:00
